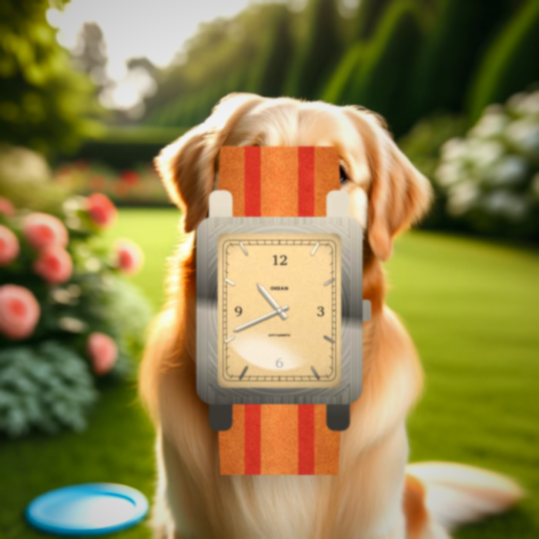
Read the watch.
10:41
